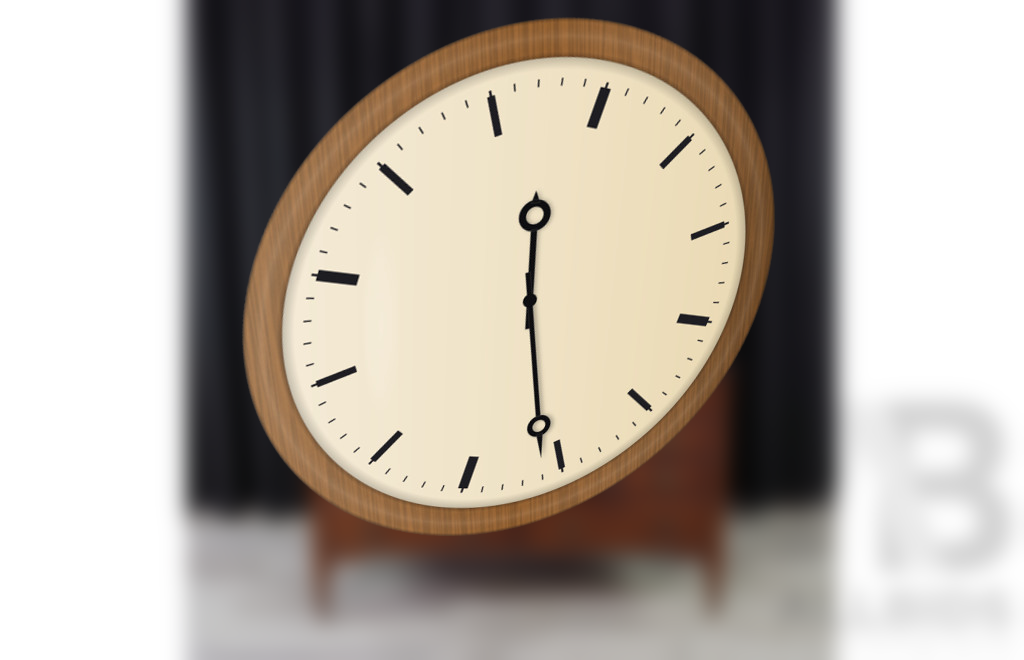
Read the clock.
11:26
